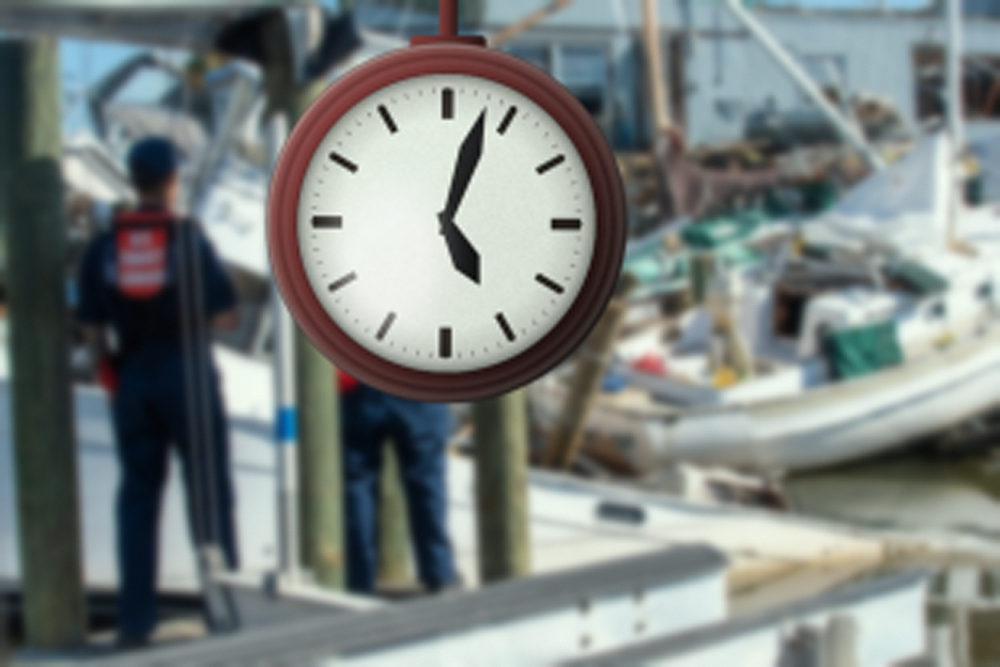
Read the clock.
5:03
